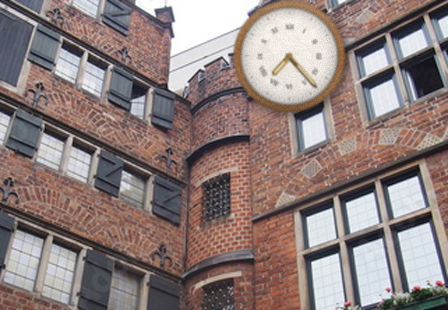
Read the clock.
7:23
